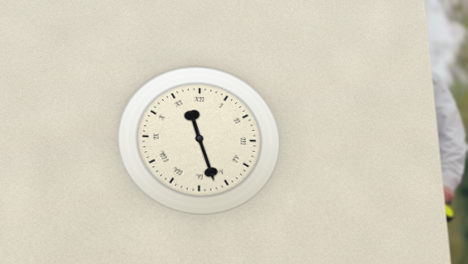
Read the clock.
11:27
